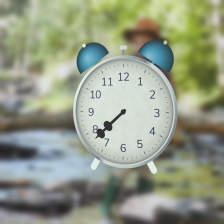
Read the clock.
7:38
